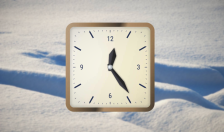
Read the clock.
12:24
